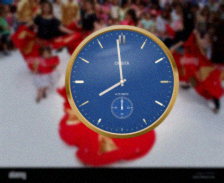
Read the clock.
7:59
